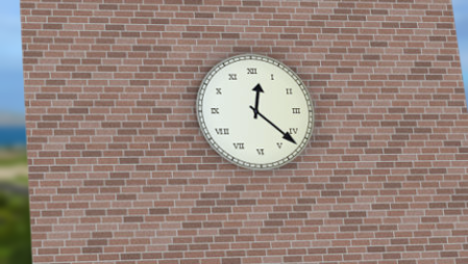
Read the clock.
12:22
